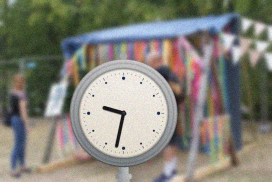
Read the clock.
9:32
